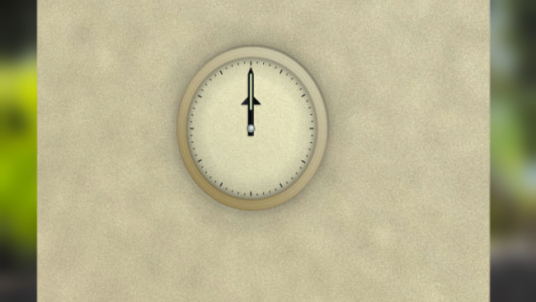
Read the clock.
12:00
